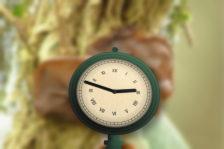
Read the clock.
2:48
